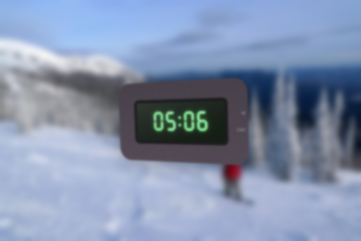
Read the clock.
5:06
